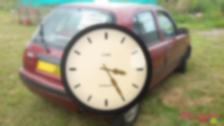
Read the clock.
3:25
